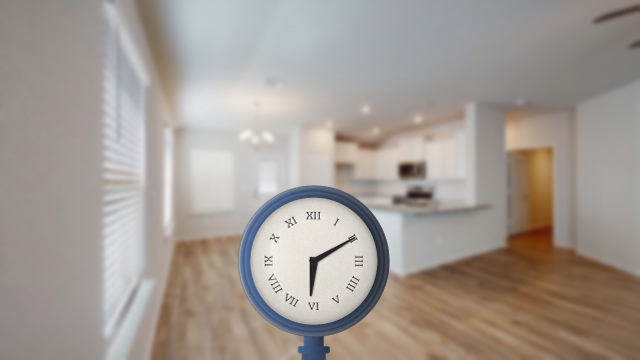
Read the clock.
6:10
